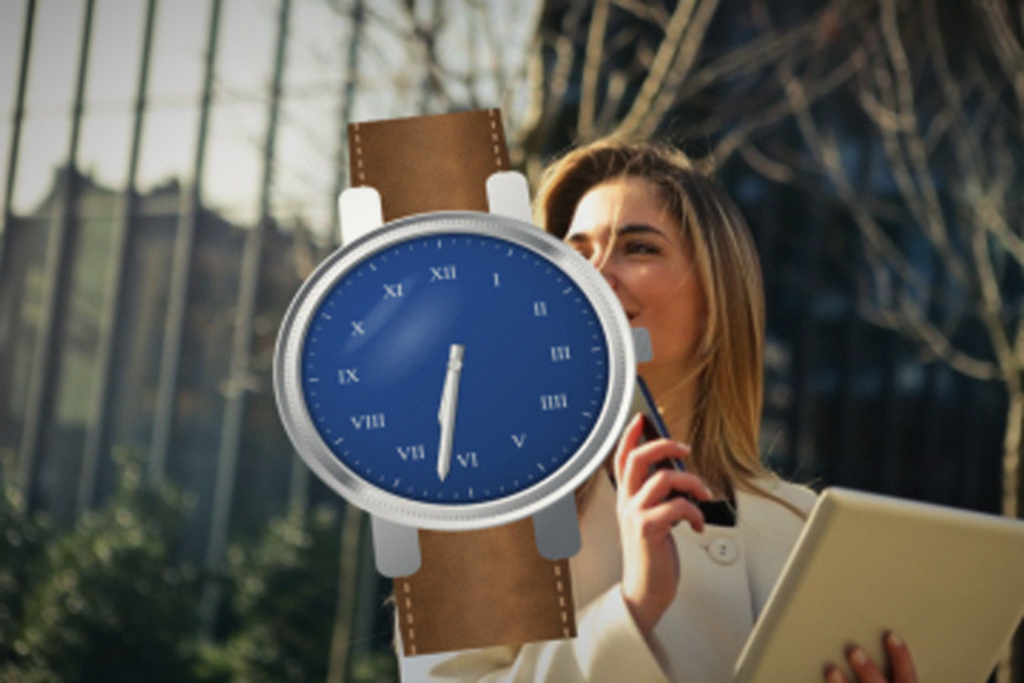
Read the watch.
6:32
